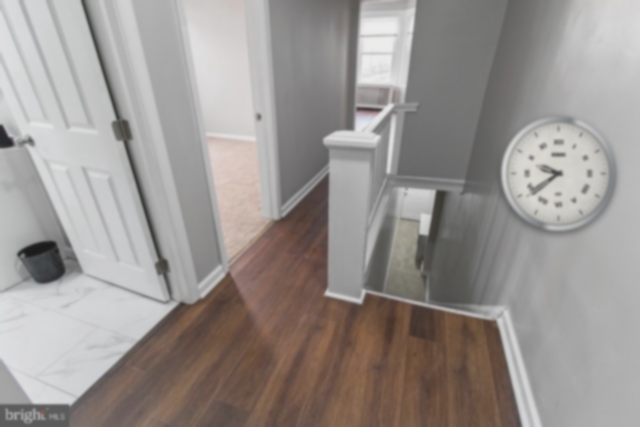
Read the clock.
9:39
